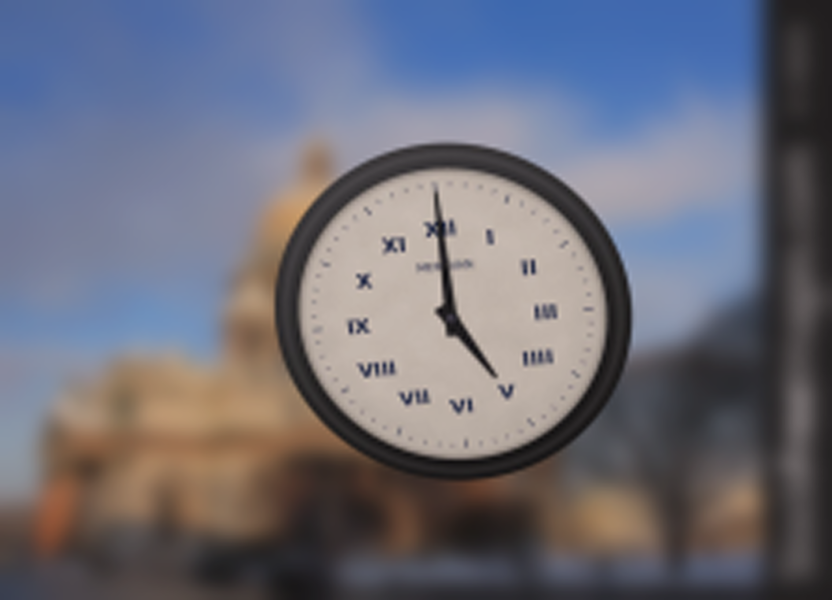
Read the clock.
5:00
